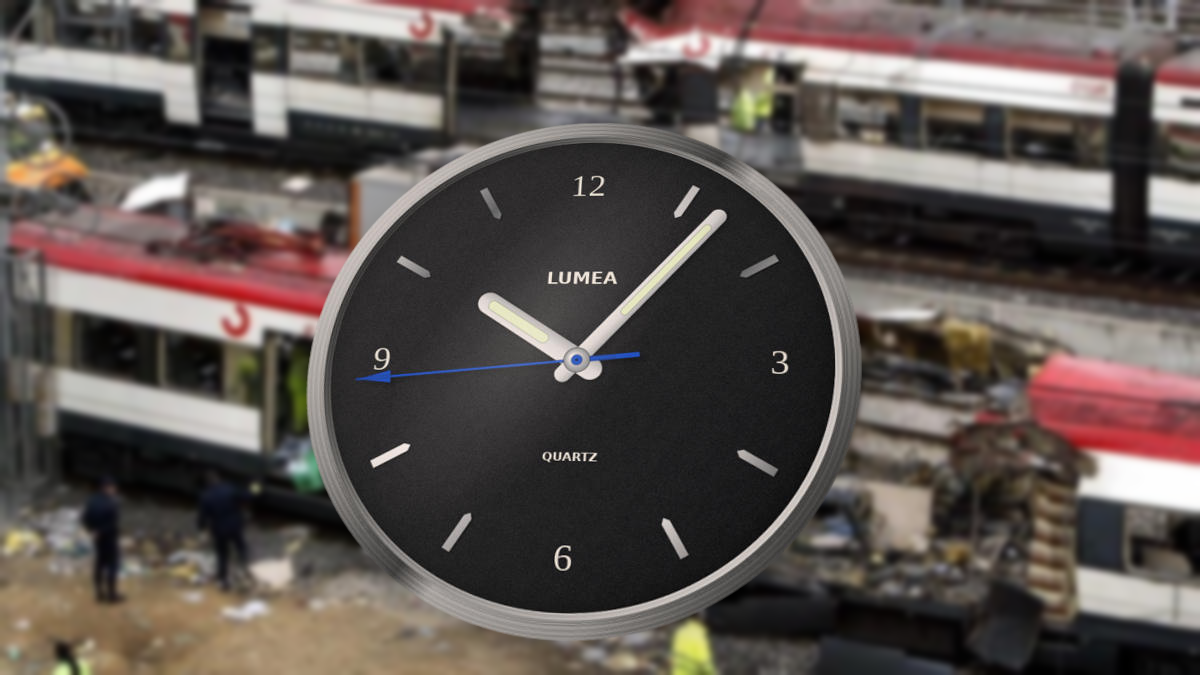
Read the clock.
10:06:44
